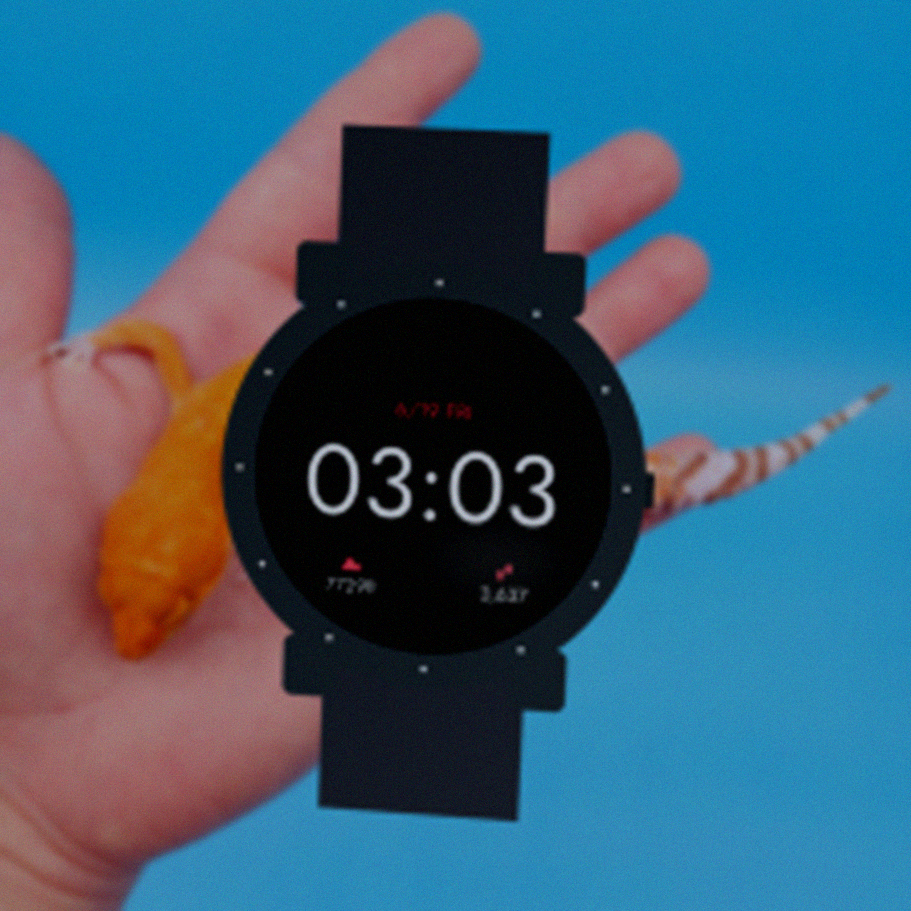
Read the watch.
3:03
